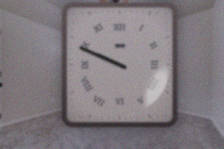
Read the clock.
9:49
